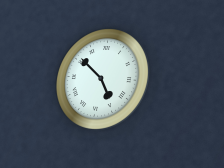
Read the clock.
4:51
